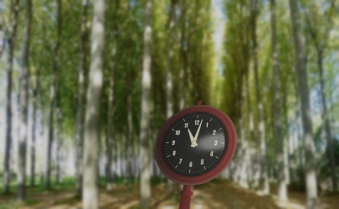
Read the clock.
11:02
